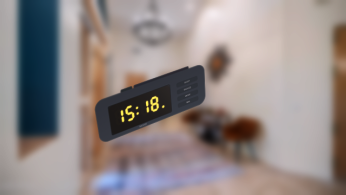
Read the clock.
15:18
